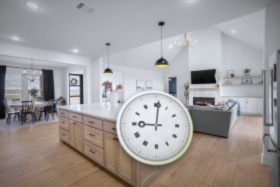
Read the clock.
9:01
